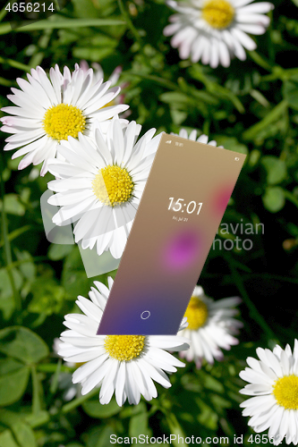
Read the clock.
15:01
